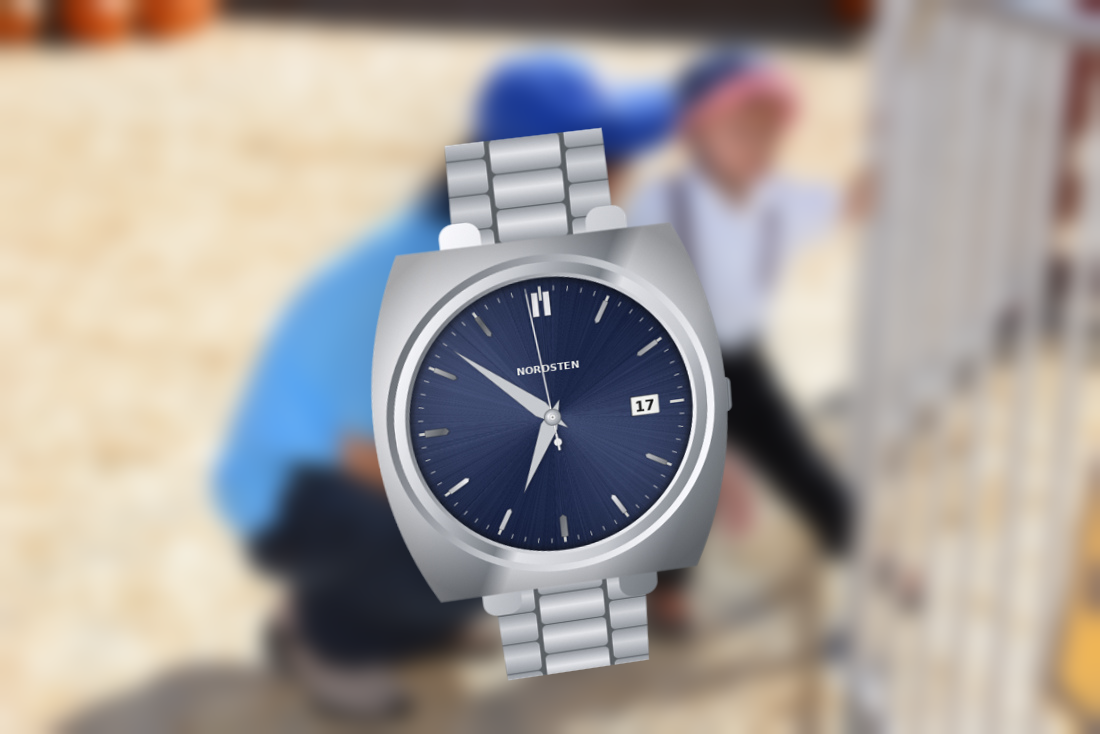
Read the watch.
6:51:59
